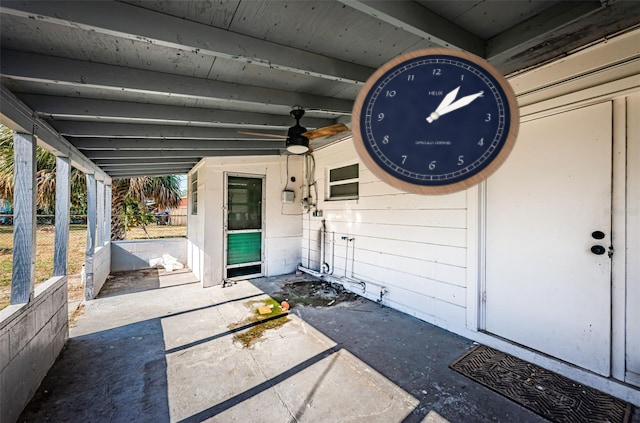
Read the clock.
1:10
